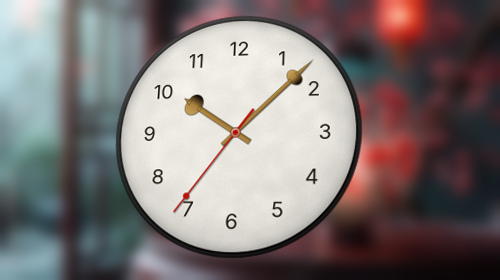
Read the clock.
10:07:36
